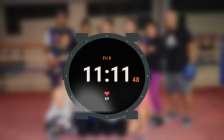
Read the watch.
11:11:48
